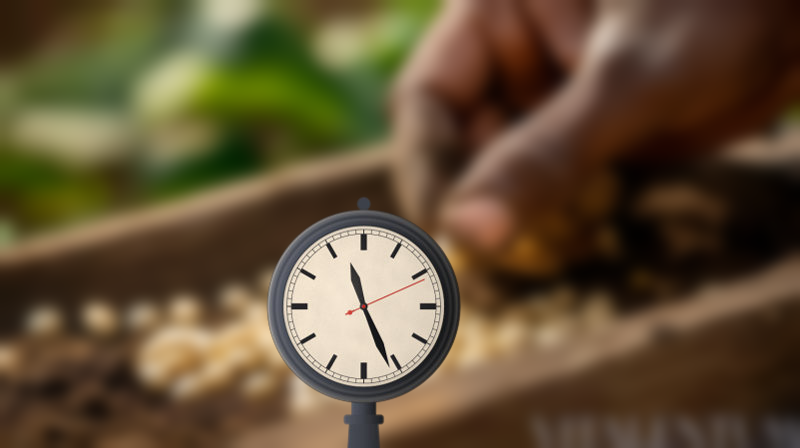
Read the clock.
11:26:11
